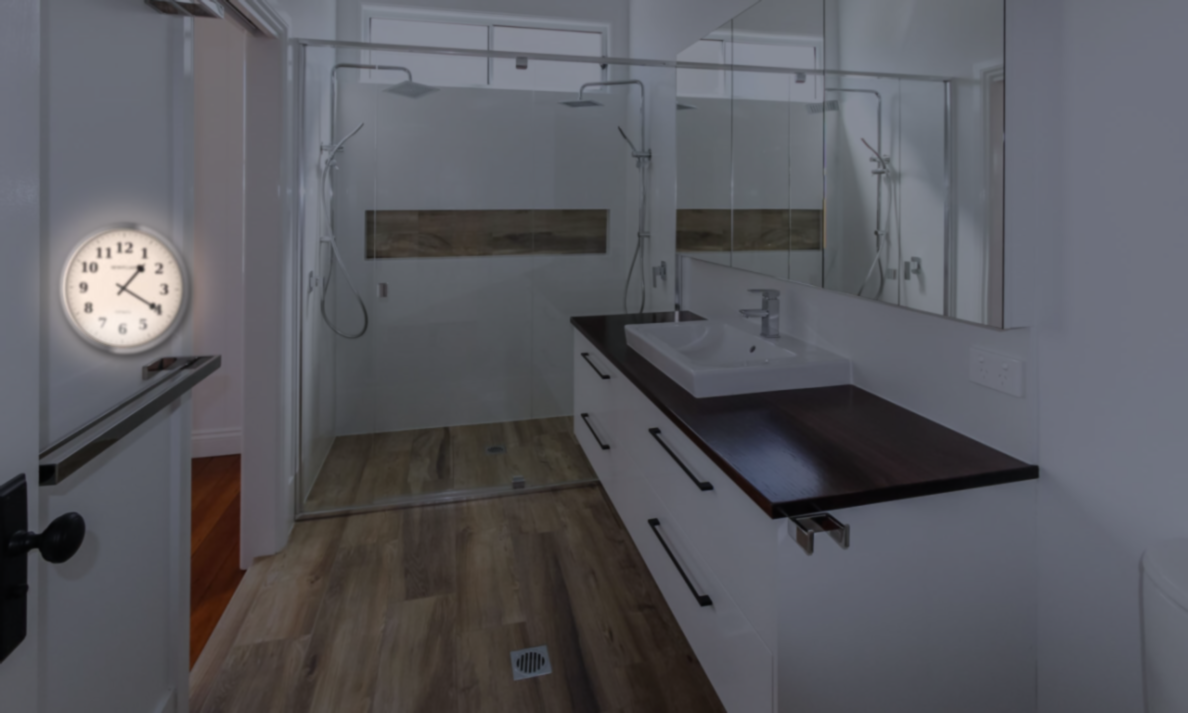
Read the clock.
1:20
